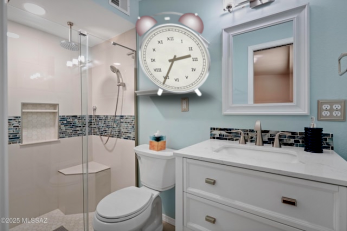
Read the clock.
2:35
